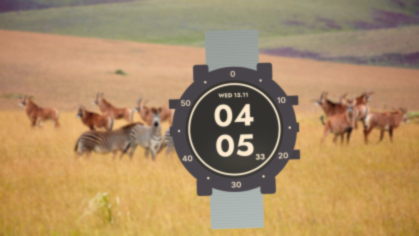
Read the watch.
4:05
